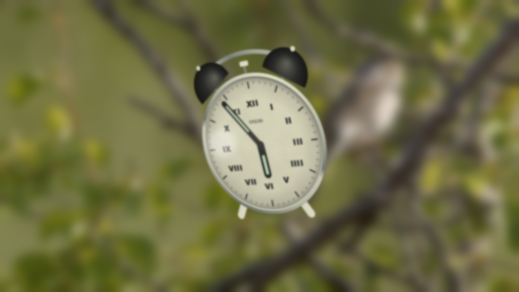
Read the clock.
5:54
